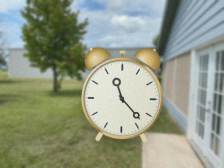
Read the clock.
11:23
